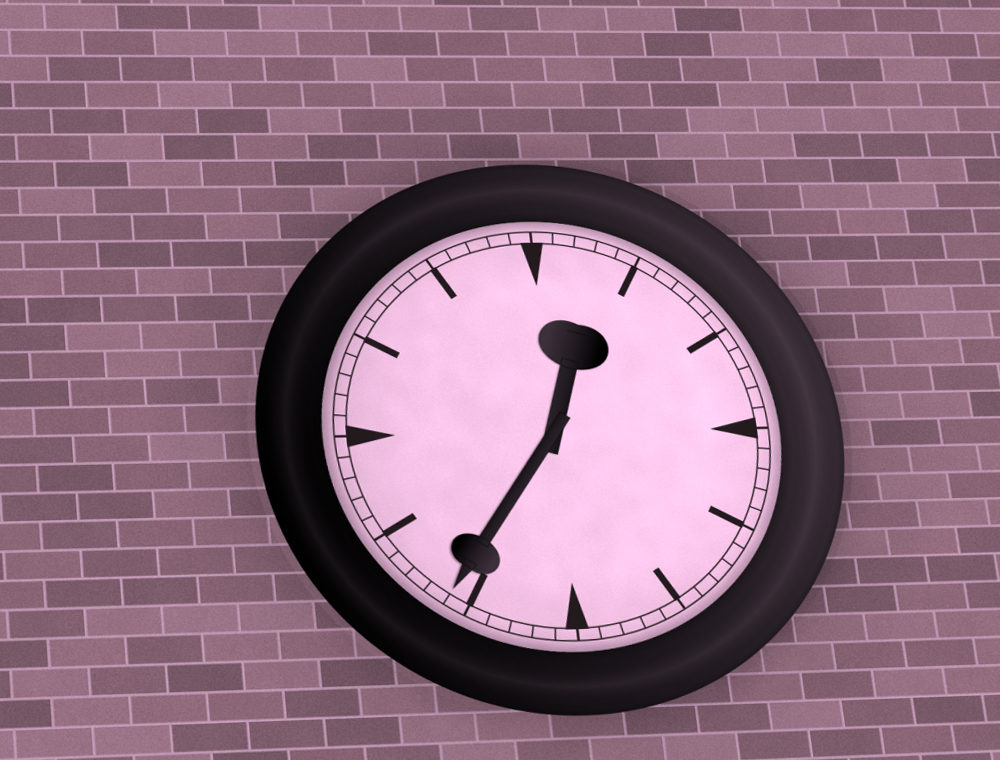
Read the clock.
12:36
